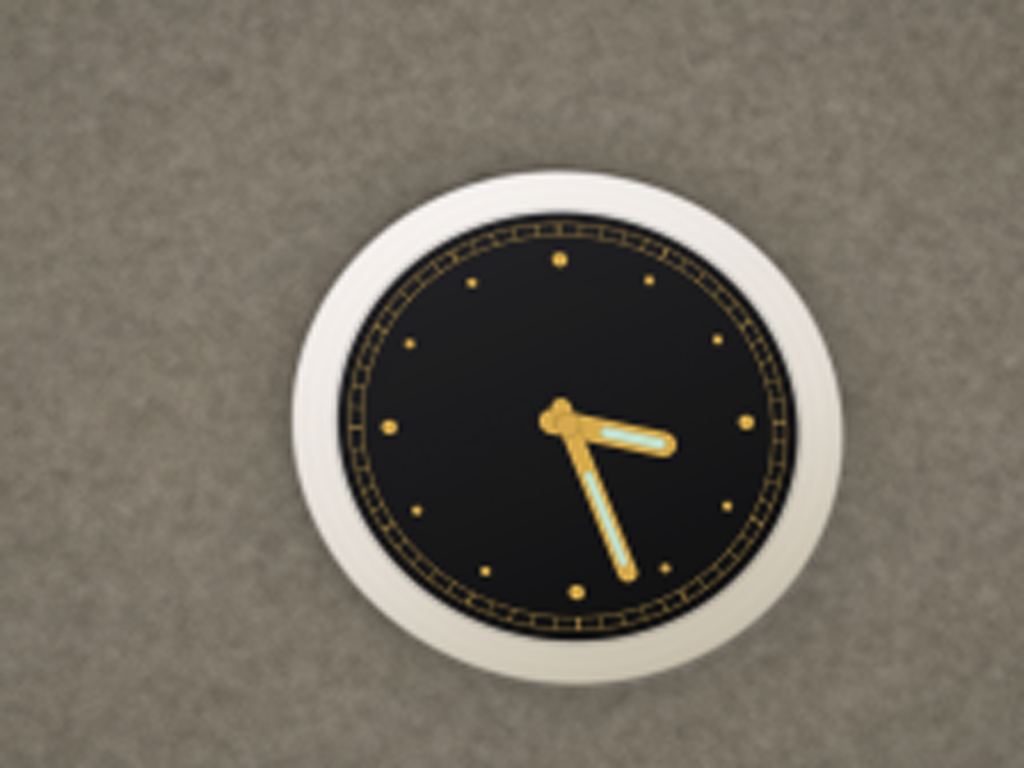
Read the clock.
3:27
